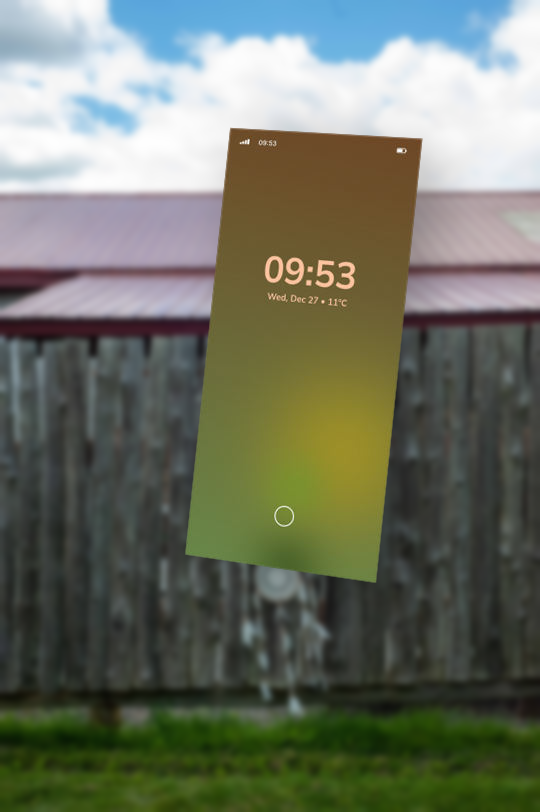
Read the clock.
9:53
